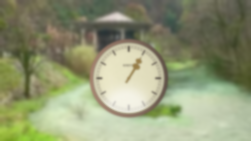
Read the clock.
1:05
